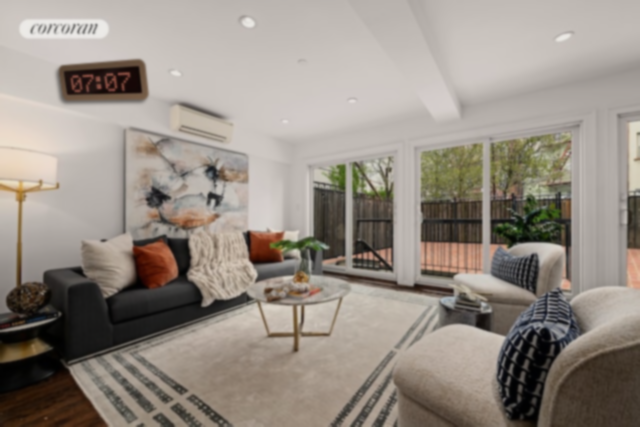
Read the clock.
7:07
